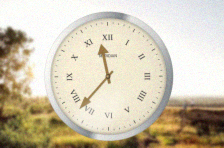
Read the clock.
11:37
